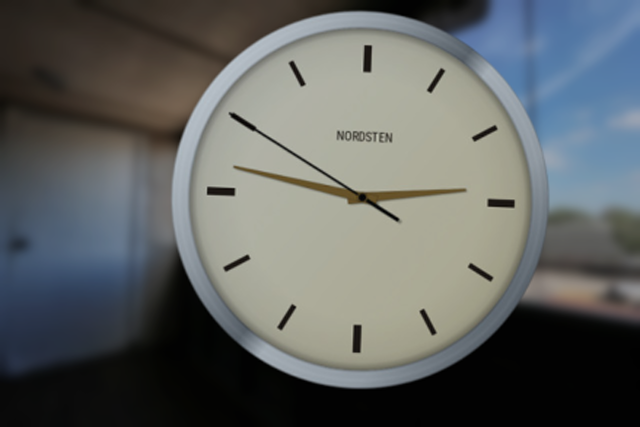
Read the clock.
2:46:50
